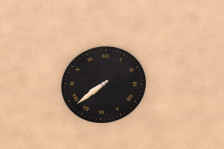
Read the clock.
7:38
